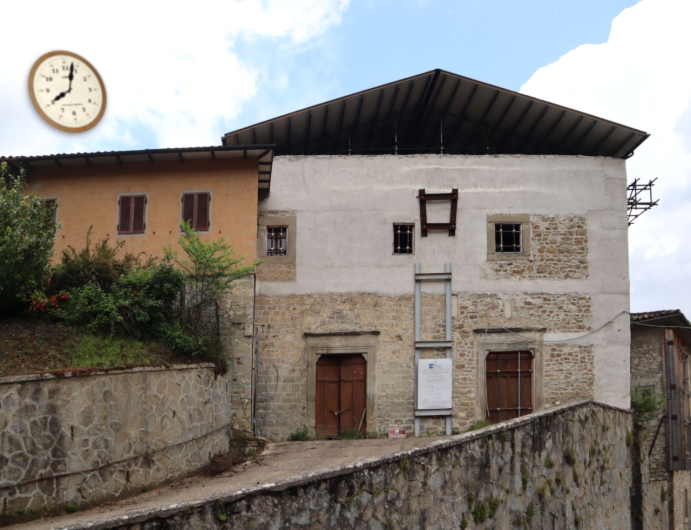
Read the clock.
8:03
